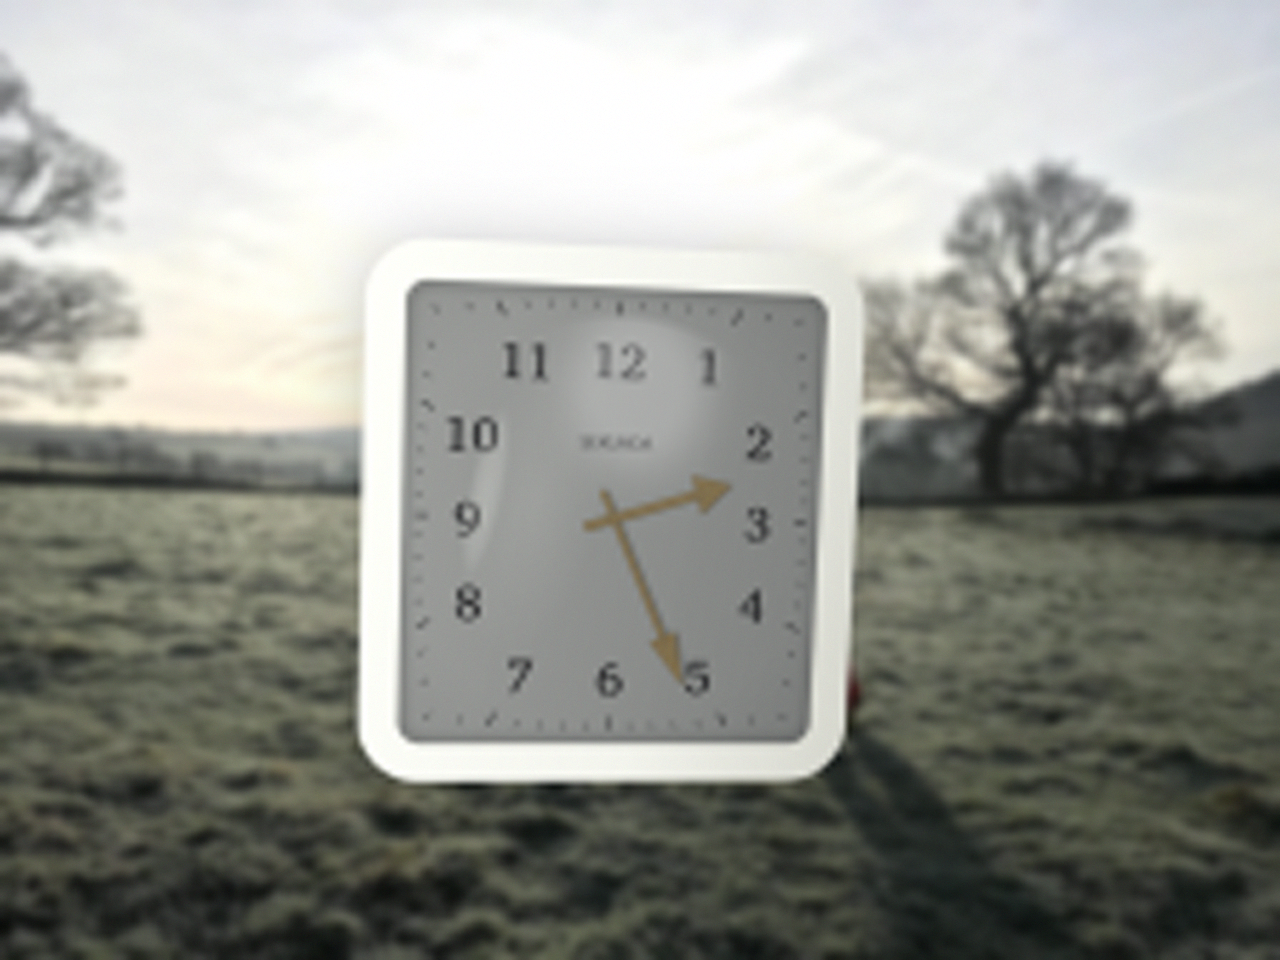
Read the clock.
2:26
